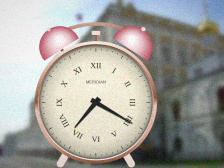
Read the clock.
7:20
